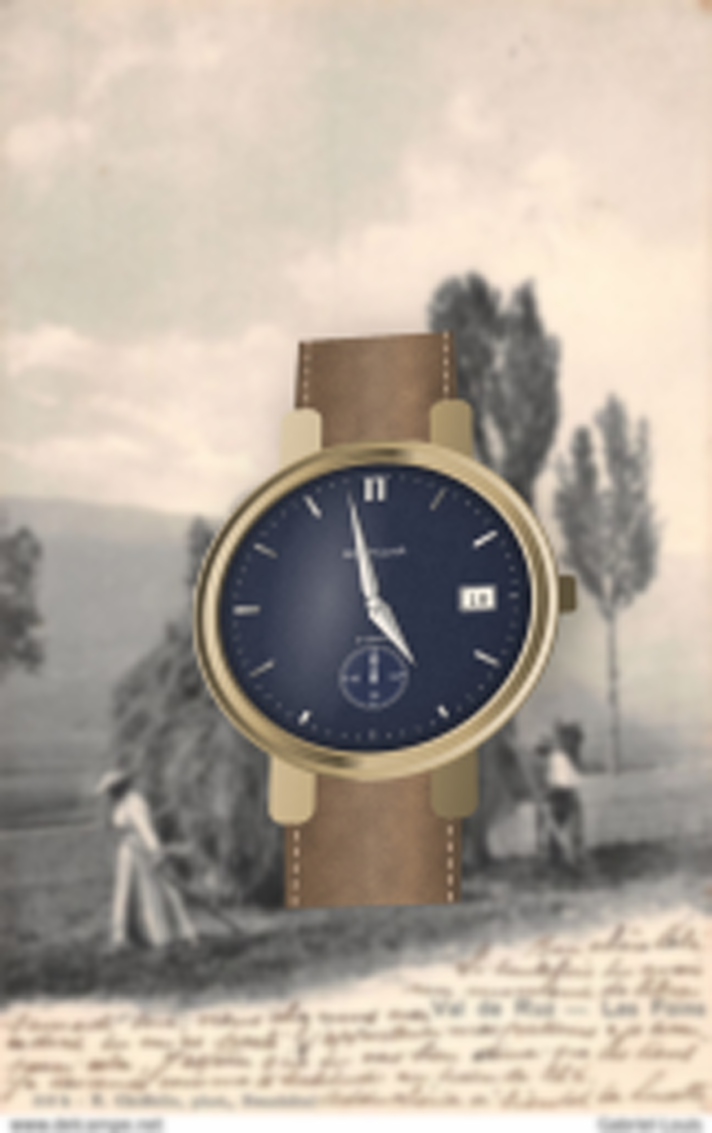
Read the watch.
4:58
